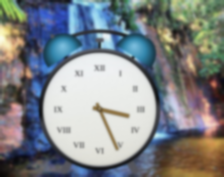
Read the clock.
3:26
